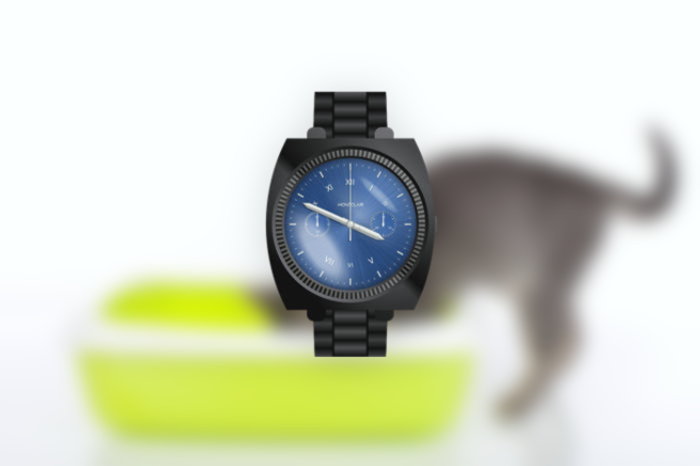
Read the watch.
3:49
